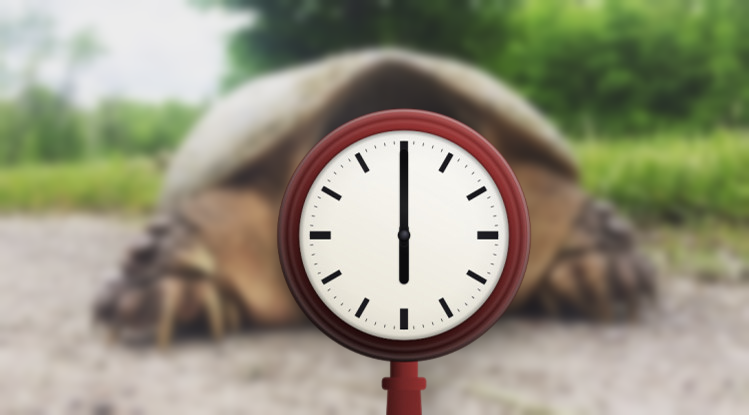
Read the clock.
6:00
